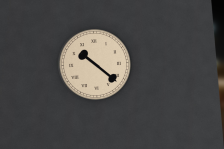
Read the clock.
10:22
